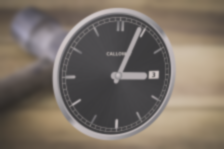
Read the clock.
3:04
